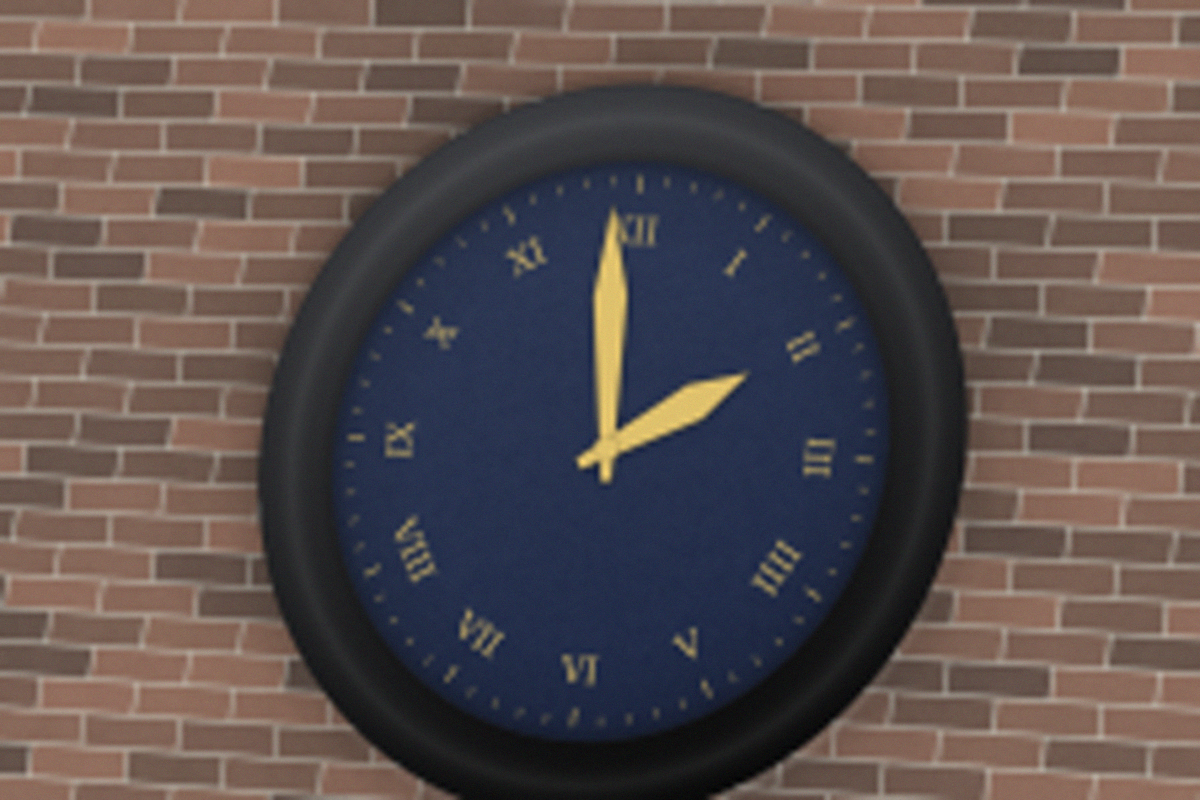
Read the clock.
1:59
